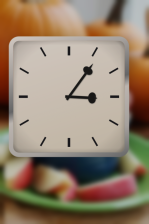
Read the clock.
3:06
